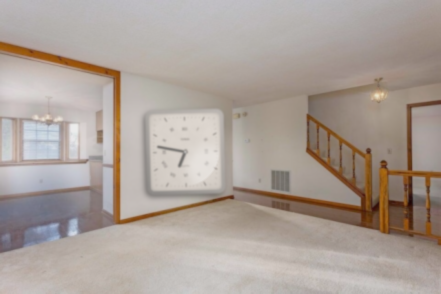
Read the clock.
6:47
